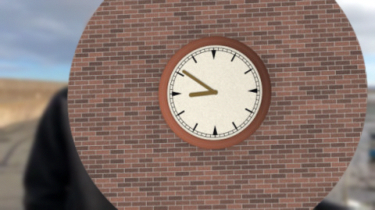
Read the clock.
8:51
